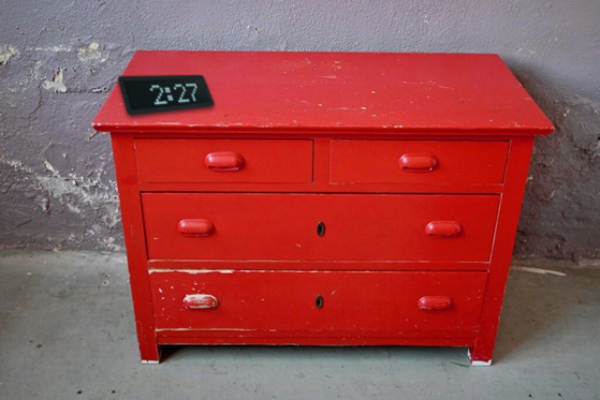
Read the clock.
2:27
